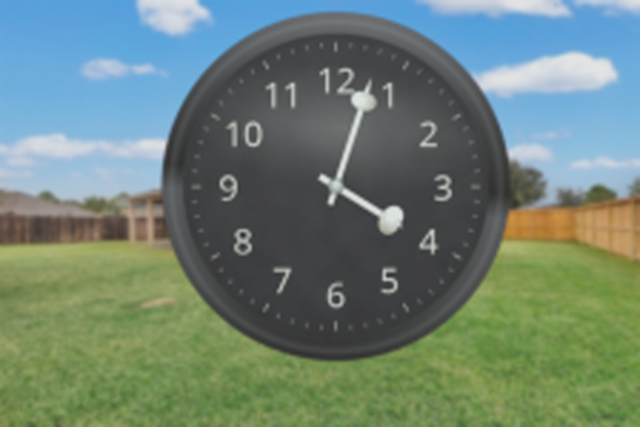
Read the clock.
4:03
